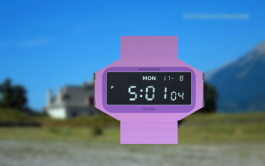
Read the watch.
5:01:04
